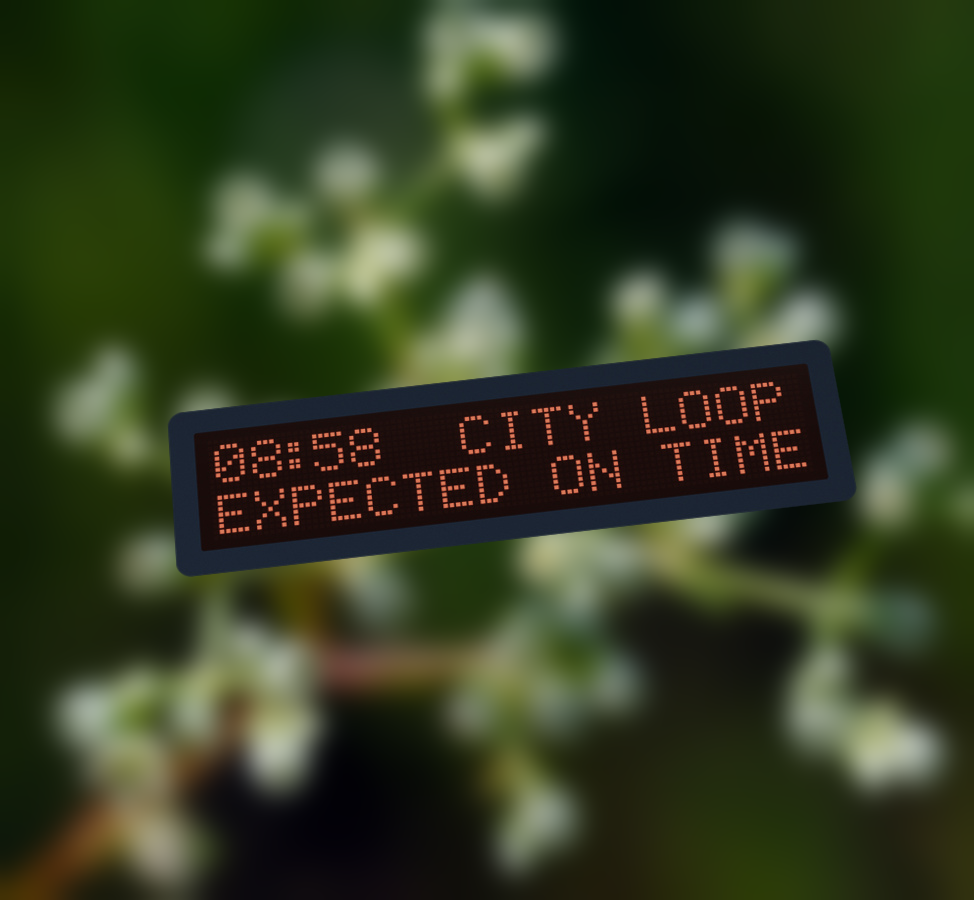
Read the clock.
8:58
